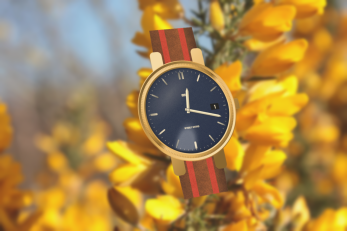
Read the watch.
12:18
